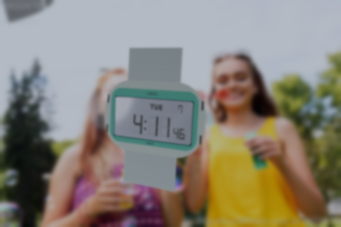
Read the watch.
4:11
